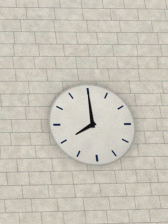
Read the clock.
8:00
